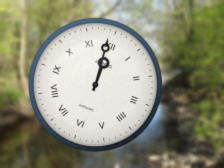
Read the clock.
11:59
